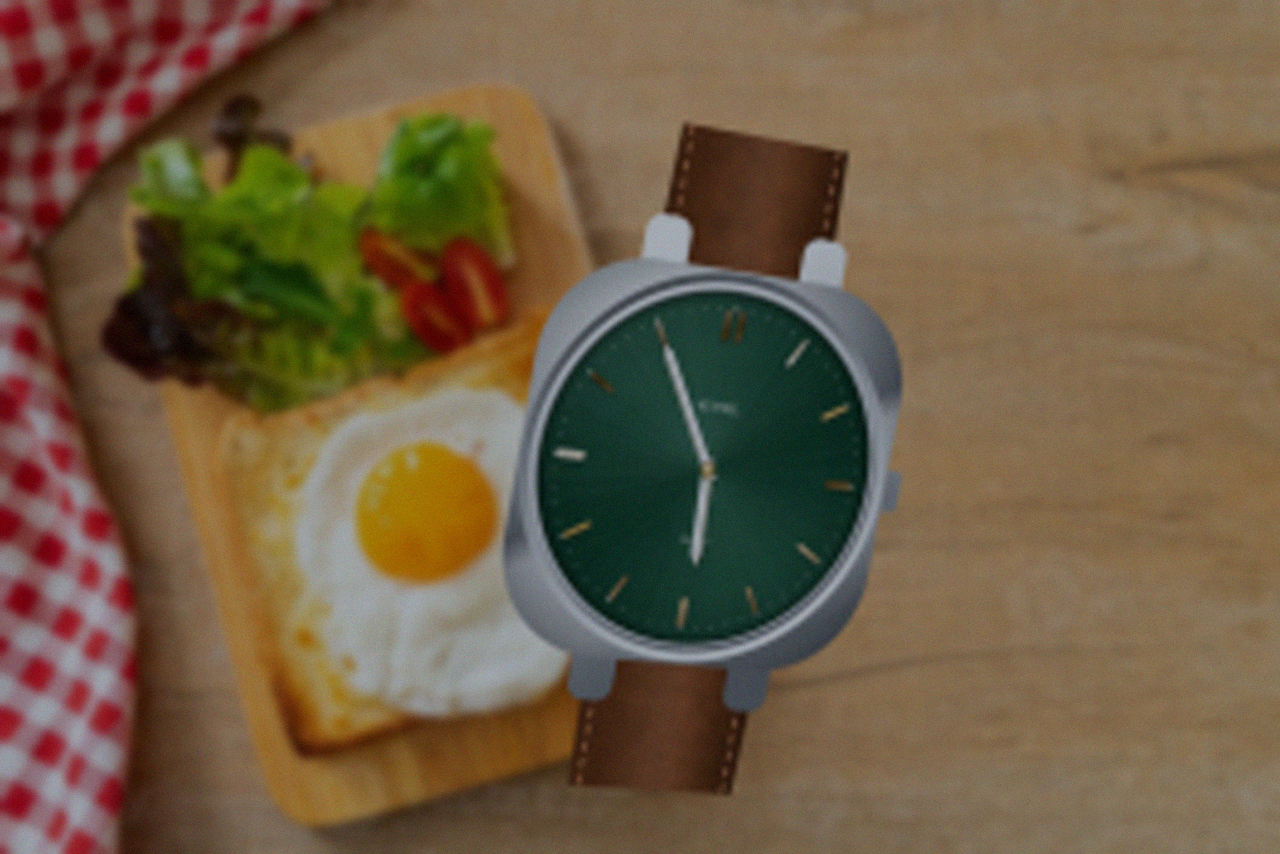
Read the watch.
5:55
